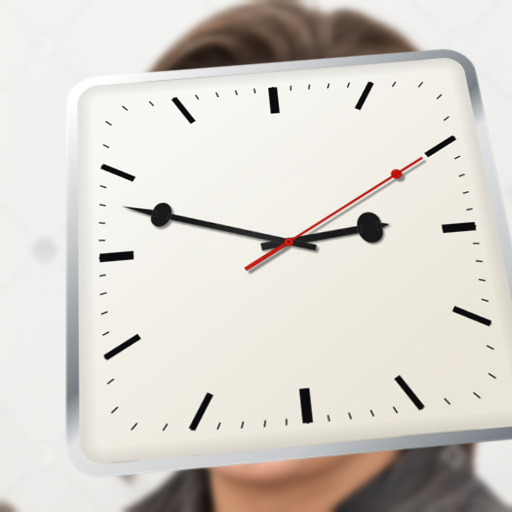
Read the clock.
2:48:10
